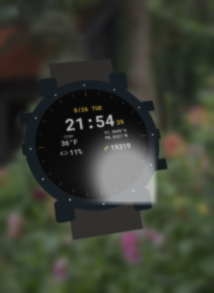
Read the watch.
21:54
